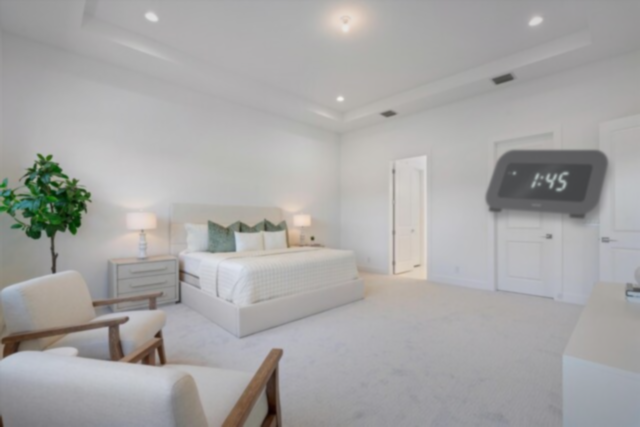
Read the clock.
1:45
